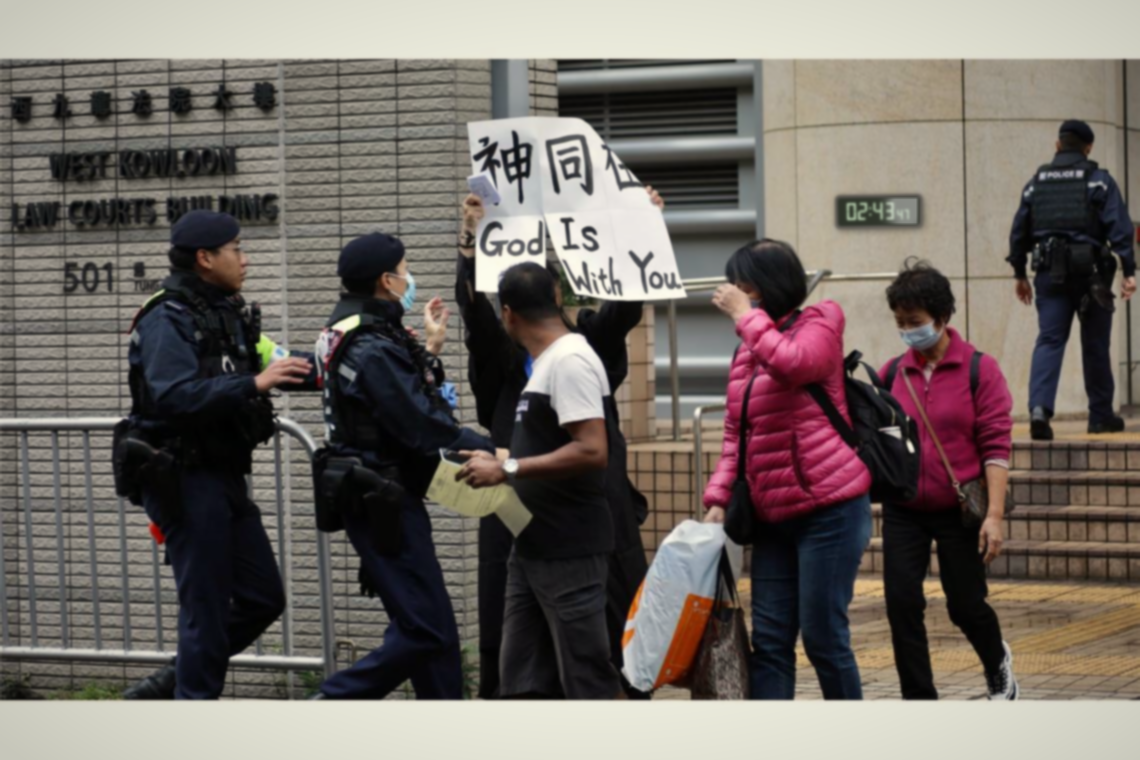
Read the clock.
2:43
